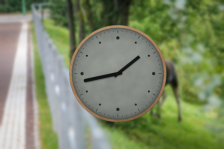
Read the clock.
1:43
